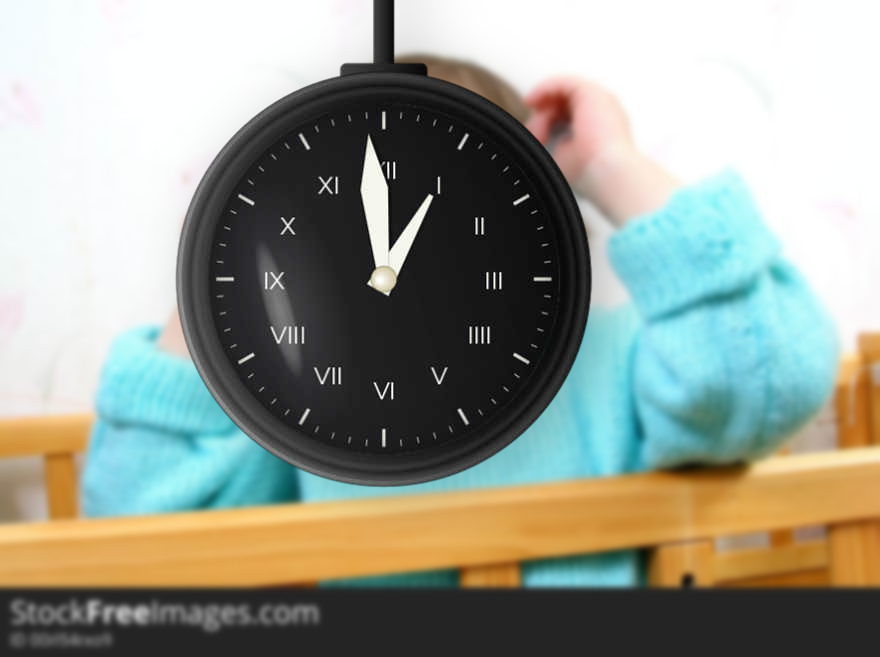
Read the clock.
12:59
